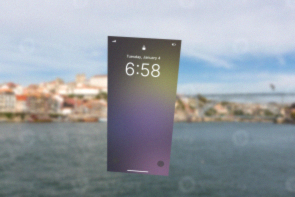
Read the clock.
6:58
